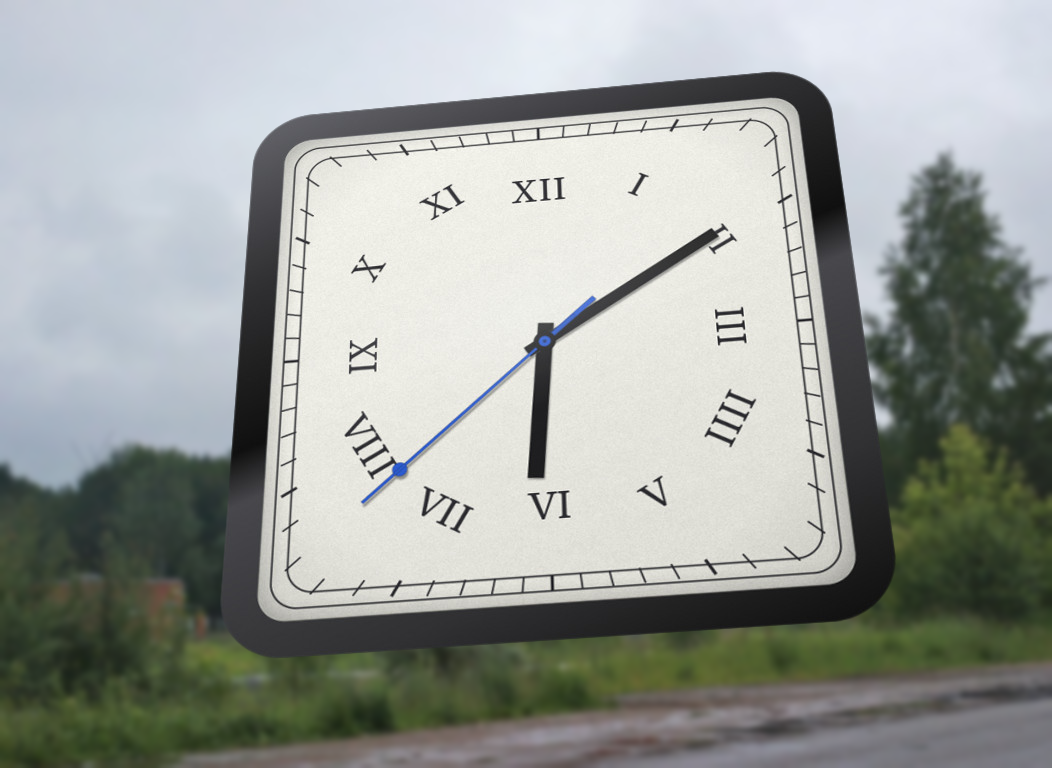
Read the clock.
6:09:38
